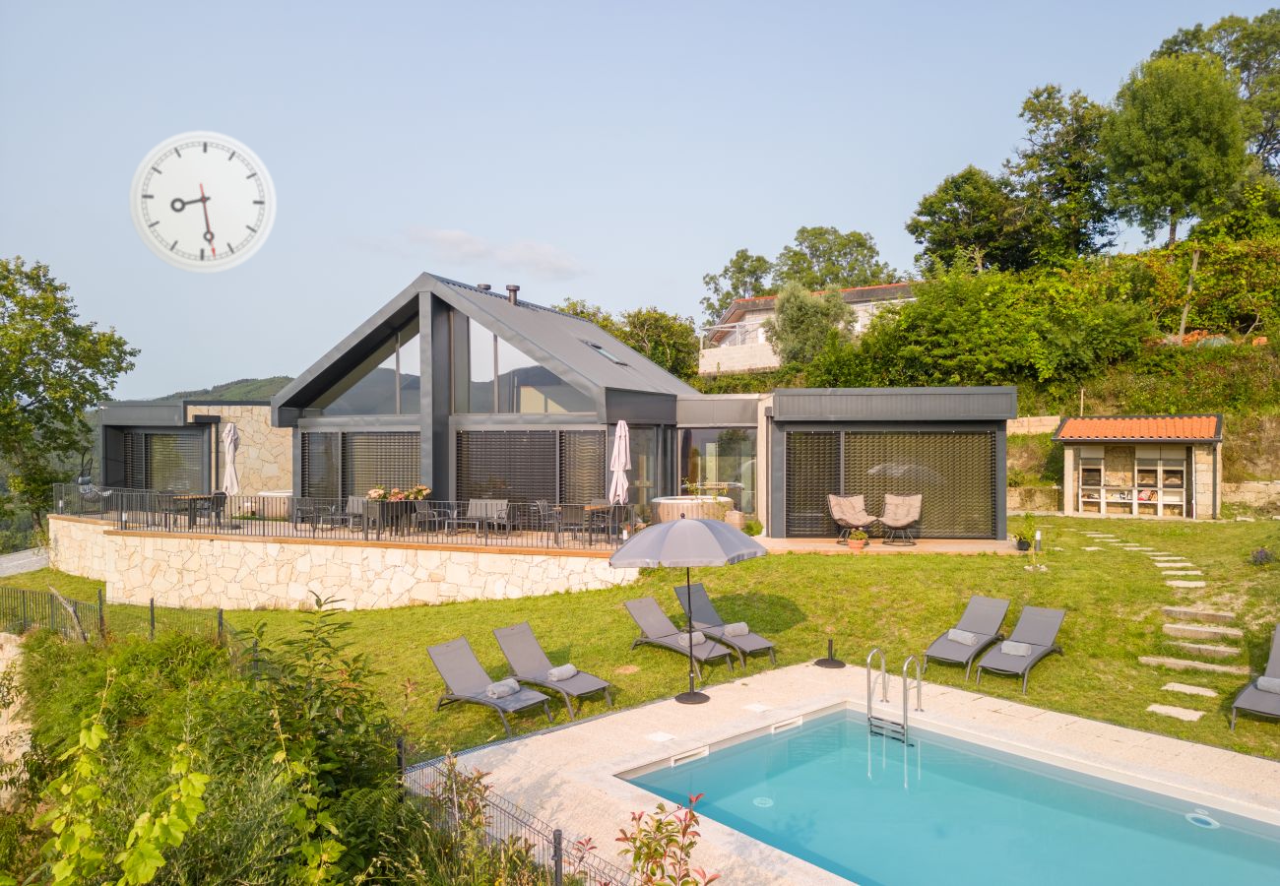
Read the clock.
8:28:28
